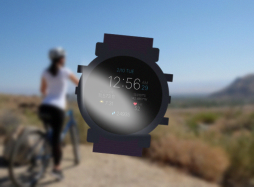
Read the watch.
12:56
